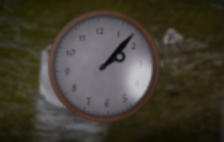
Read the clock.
2:08
